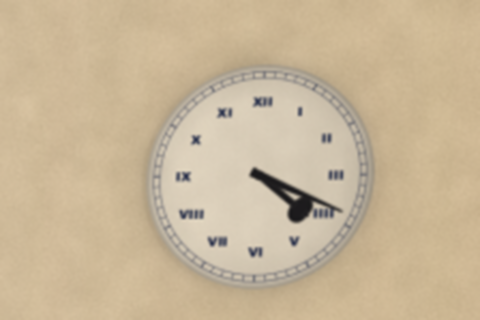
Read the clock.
4:19
